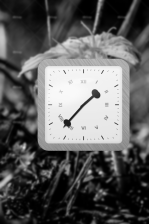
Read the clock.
1:37
